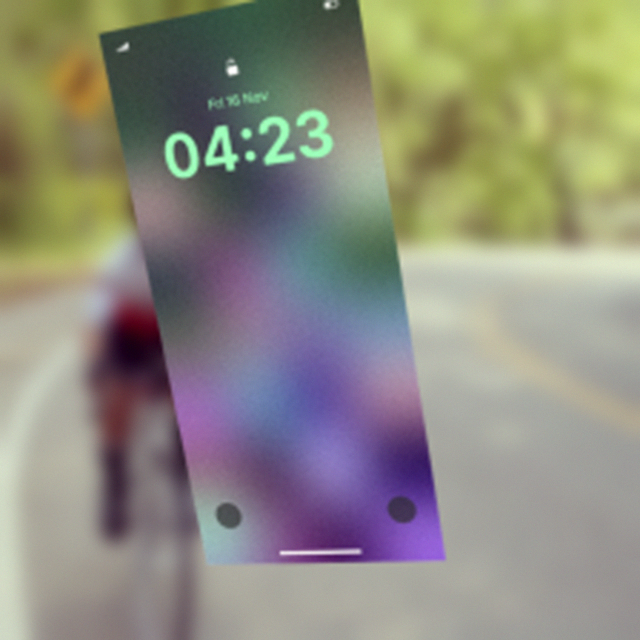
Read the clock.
4:23
